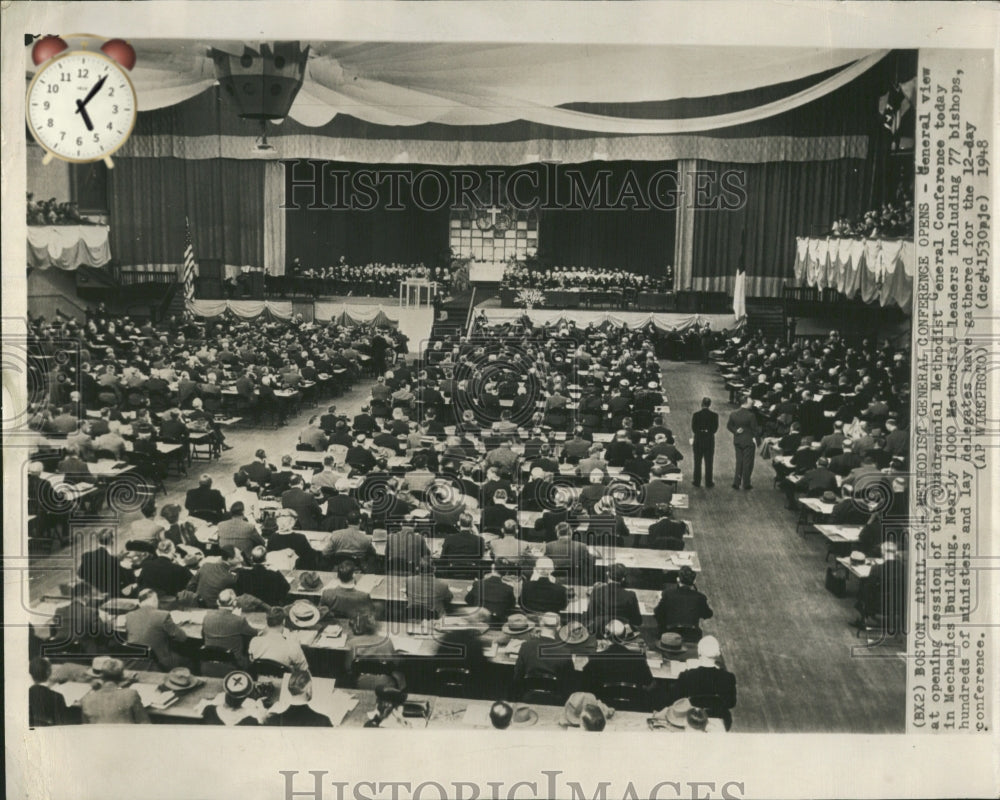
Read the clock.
5:06
